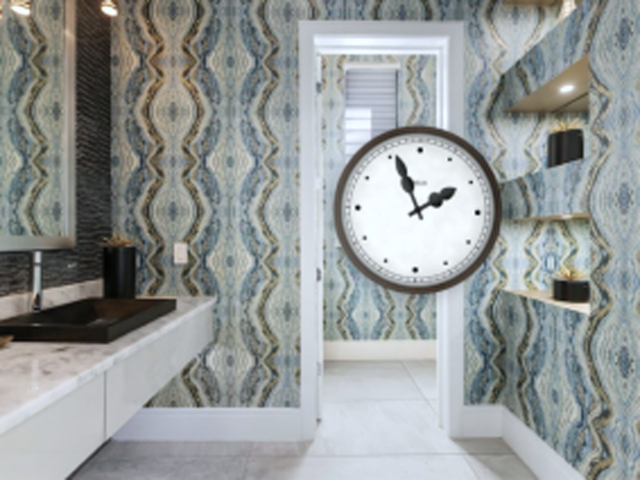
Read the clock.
1:56
